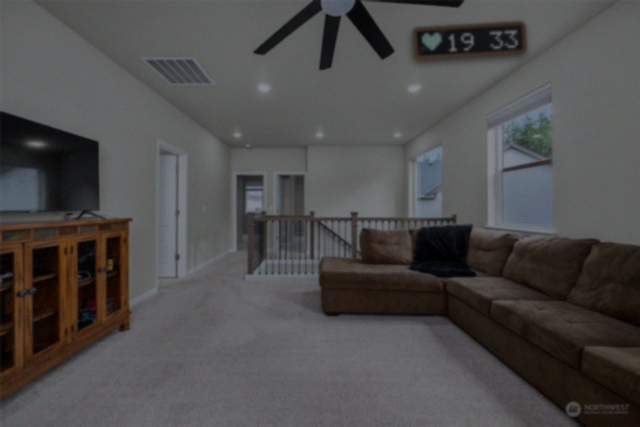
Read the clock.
19:33
